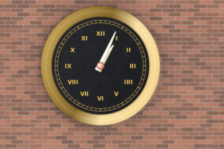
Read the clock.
1:04
